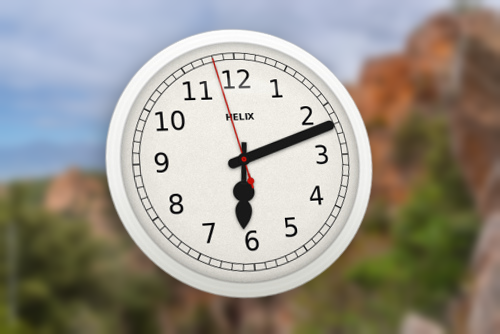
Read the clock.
6:11:58
